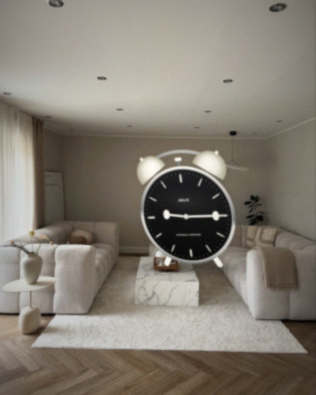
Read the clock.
9:15
